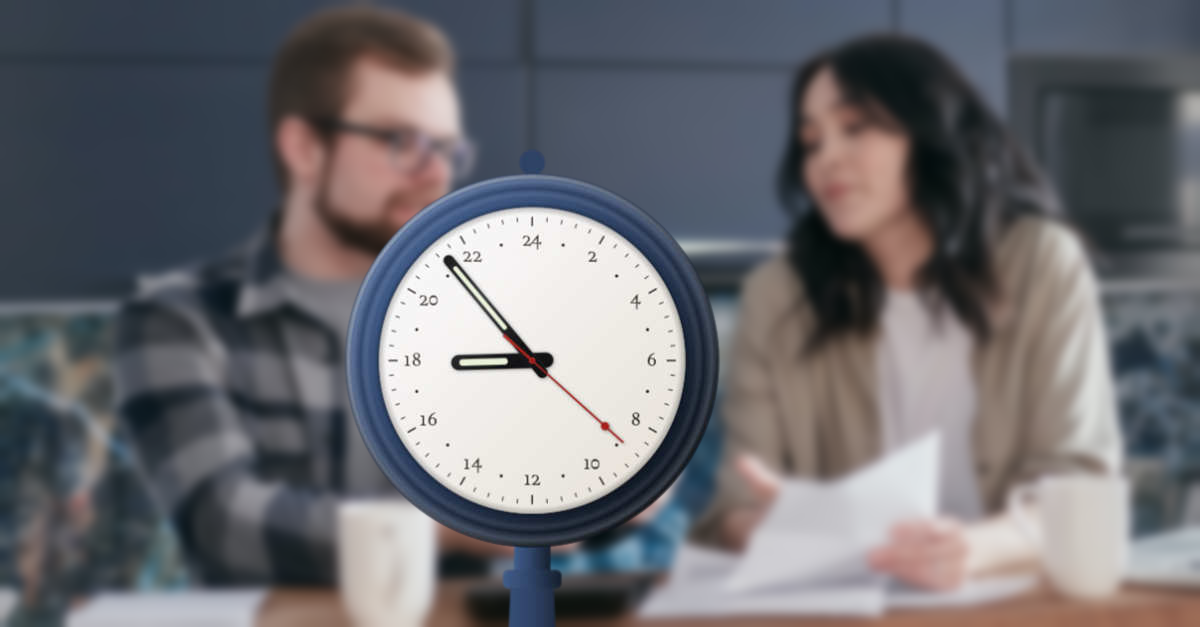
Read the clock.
17:53:22
